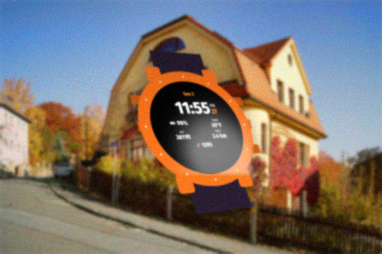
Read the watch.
11:55
